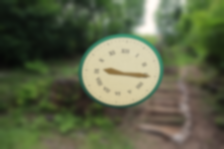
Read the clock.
9:15
